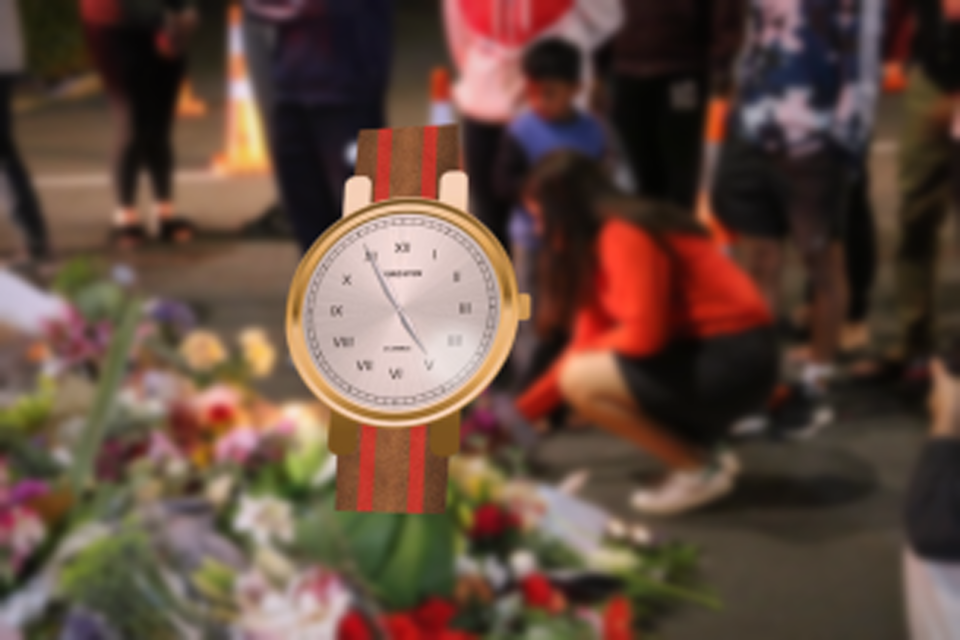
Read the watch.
4:55
